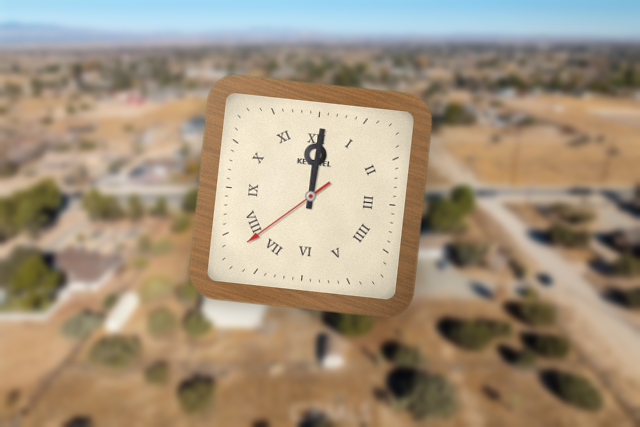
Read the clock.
12:00:38
